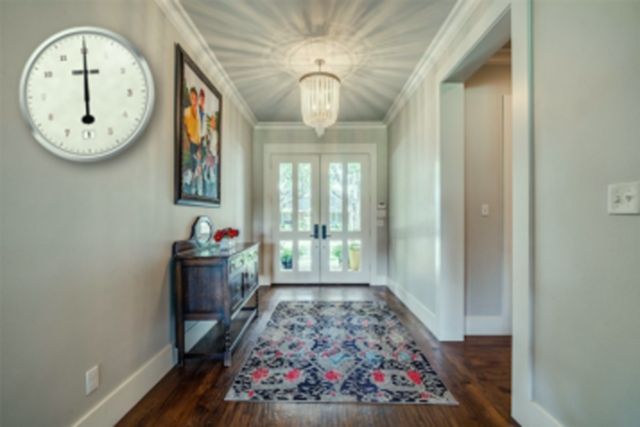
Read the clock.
6:00
